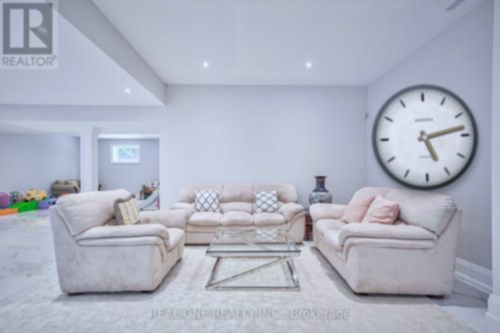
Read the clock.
5:13
